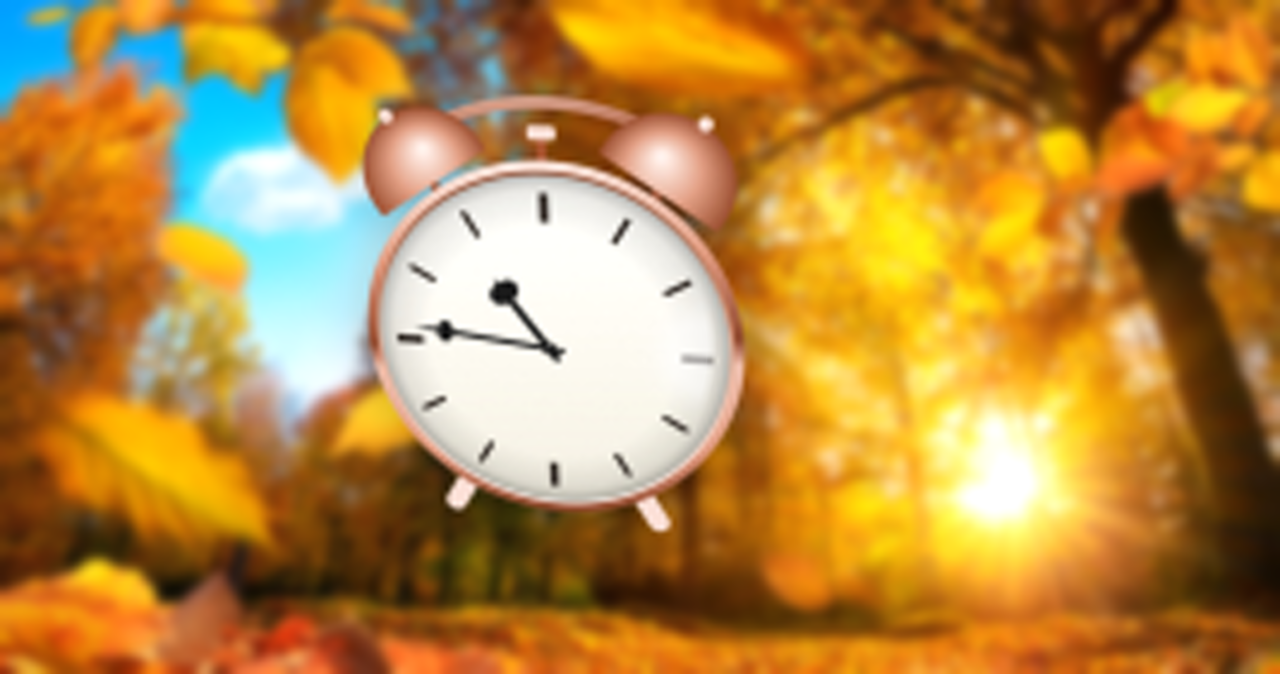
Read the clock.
10:46
